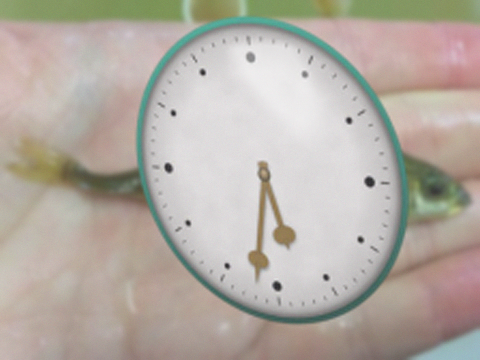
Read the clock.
5:32
